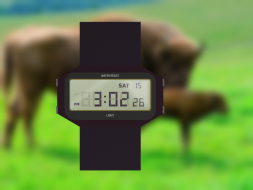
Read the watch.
3:02:26
